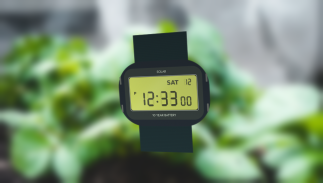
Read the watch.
12:33:00
